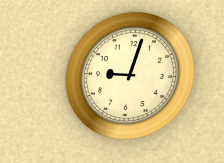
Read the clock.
9:02
